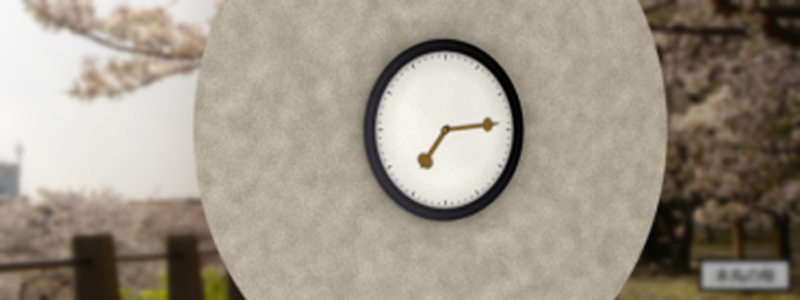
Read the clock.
7:14
